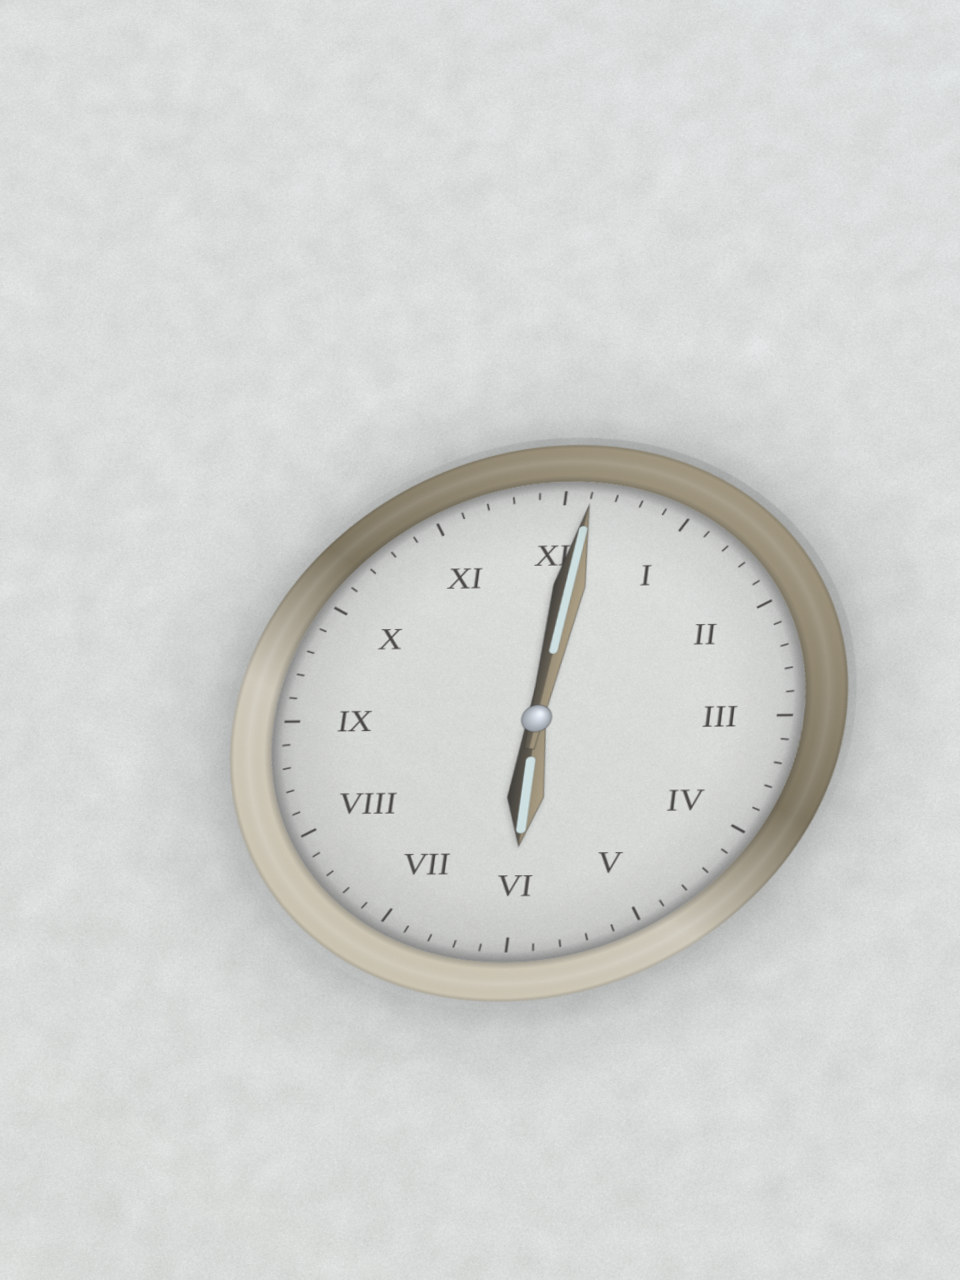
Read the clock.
6:01
